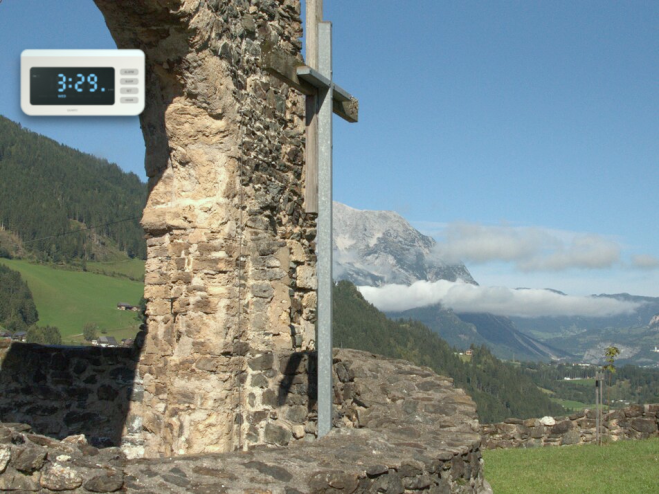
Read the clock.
3:29
